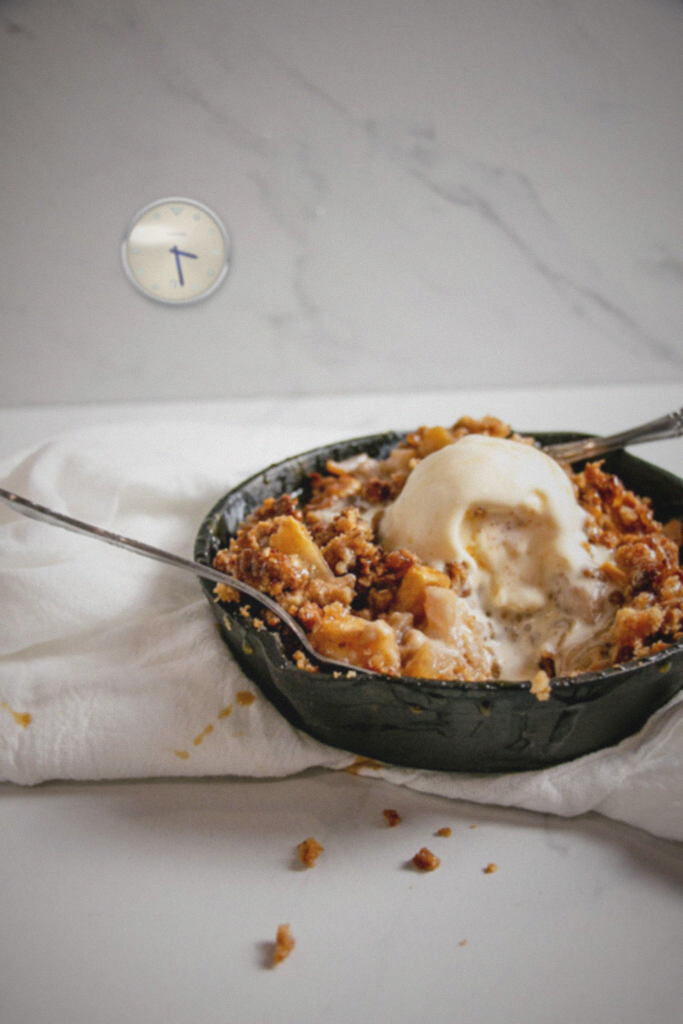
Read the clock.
3:28
